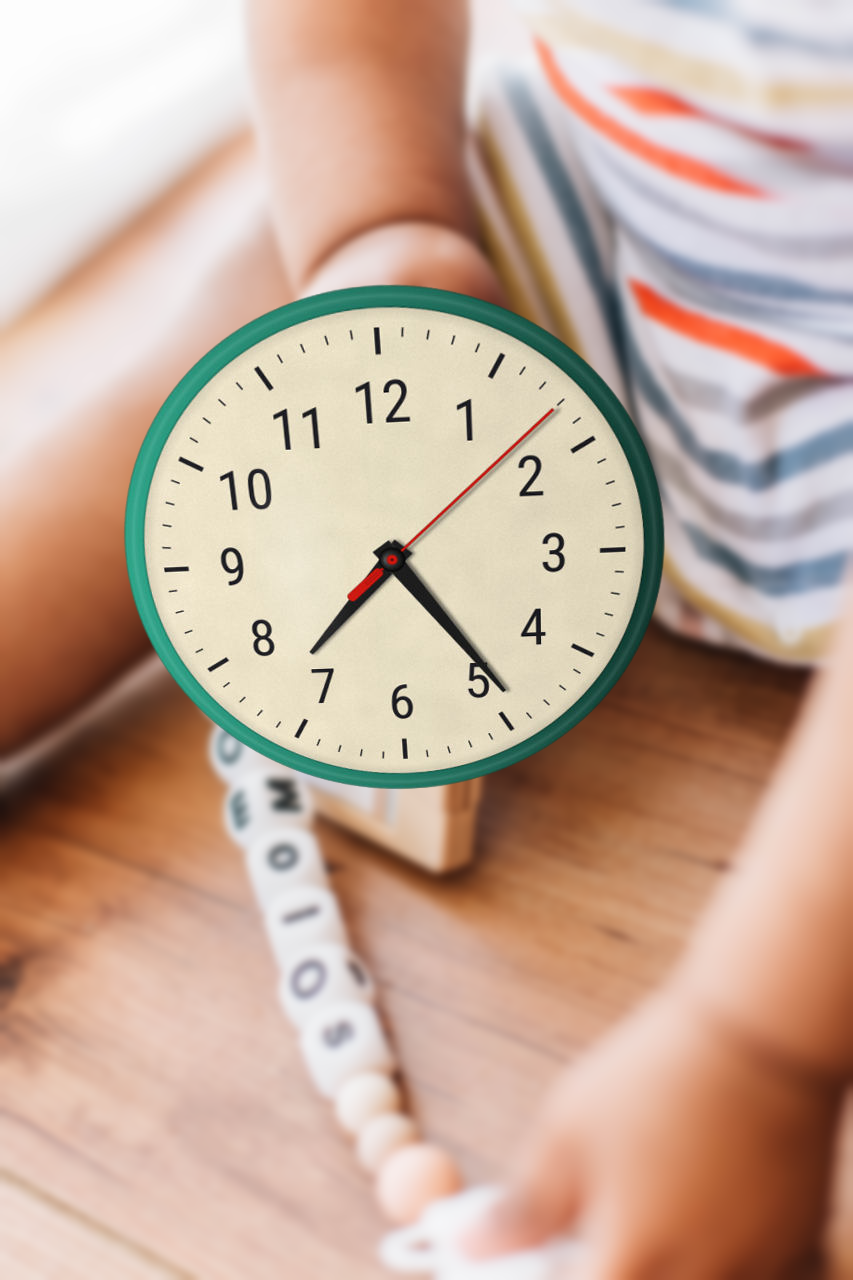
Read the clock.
7:24:08
